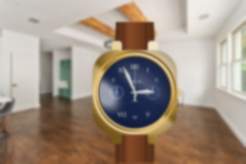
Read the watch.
2:56
